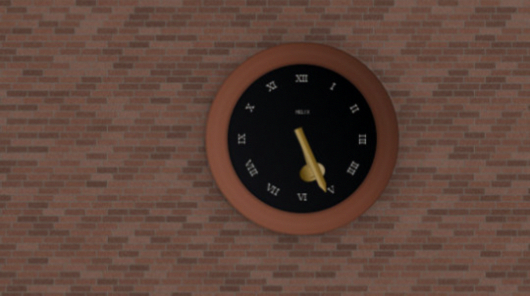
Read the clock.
5:26
